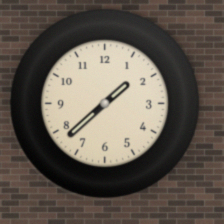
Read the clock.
1:38
